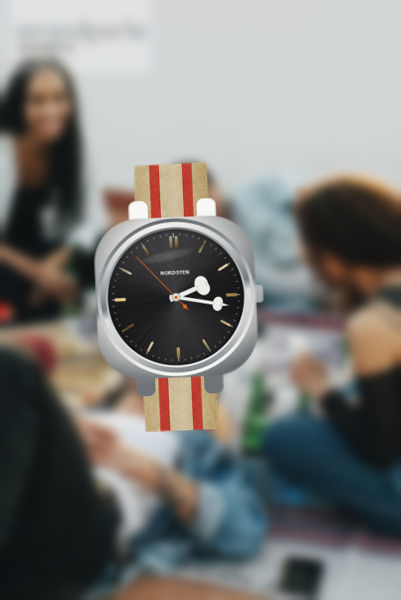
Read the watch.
2:16:53
